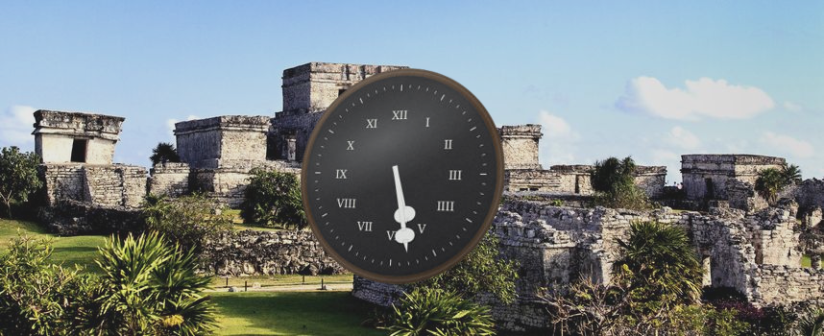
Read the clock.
5:28
